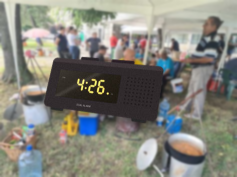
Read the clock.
4:26
